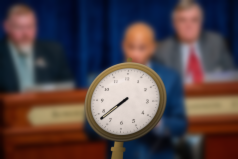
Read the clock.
7:38
